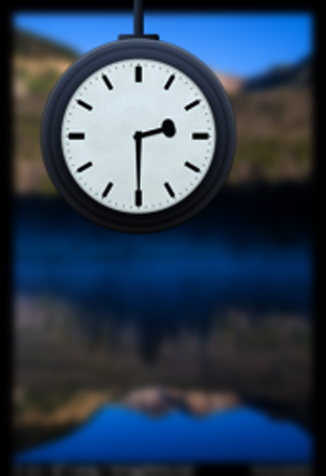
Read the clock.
2:30
